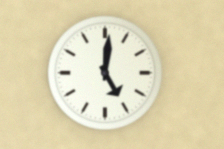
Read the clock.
5:01
